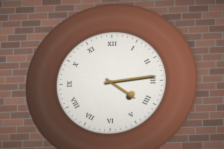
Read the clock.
4:14
